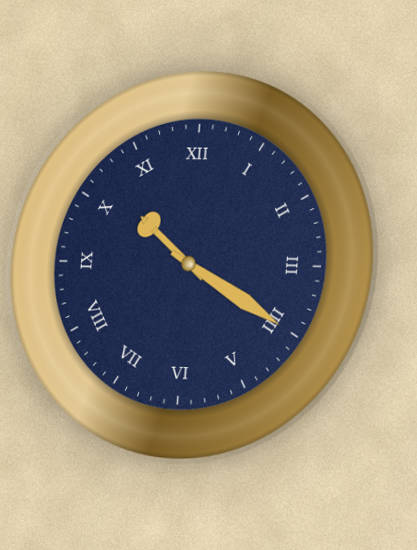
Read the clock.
10:20
